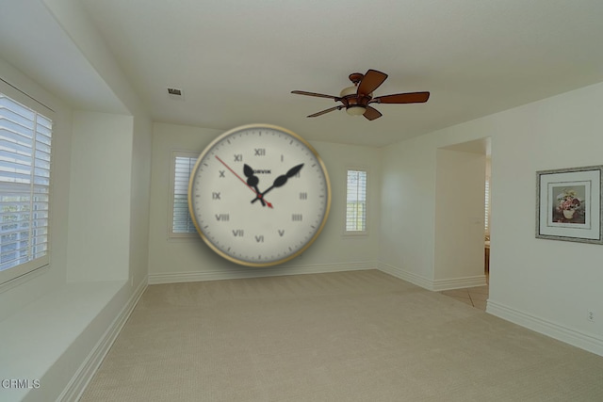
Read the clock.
11:08:52
